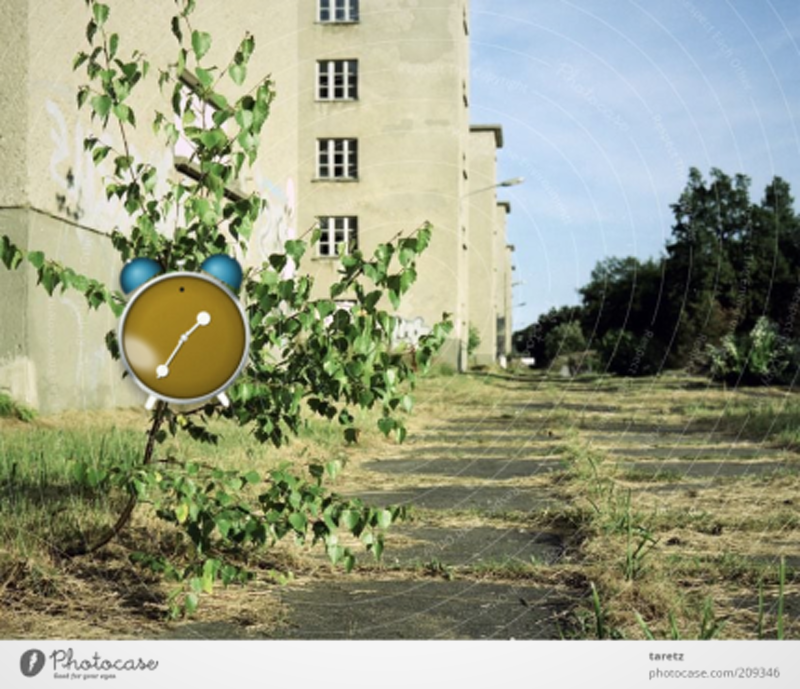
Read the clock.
1:36
